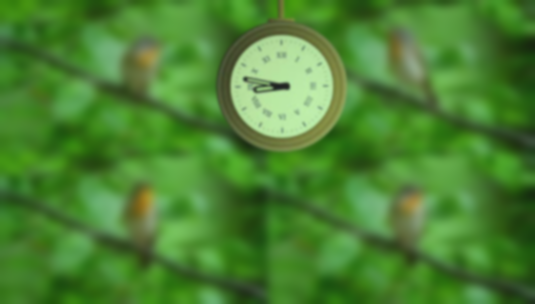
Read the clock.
8:47
